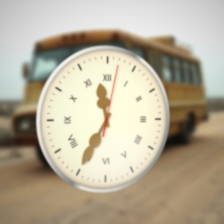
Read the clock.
11:35:02
